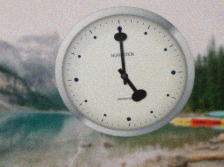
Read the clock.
5:00
